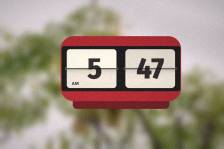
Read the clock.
5:47
